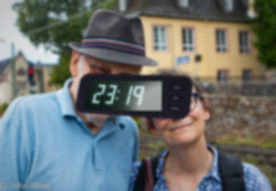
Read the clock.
23:19
